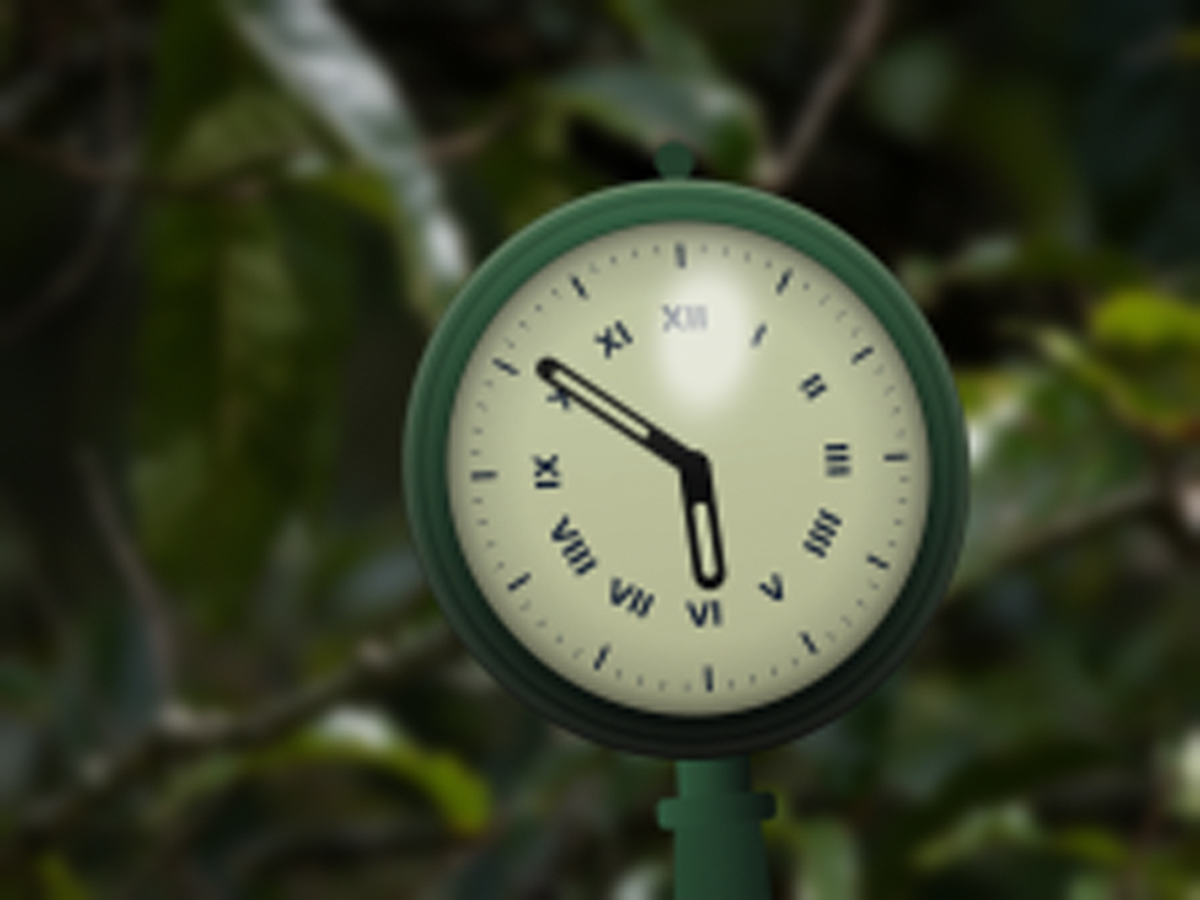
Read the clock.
5:51
